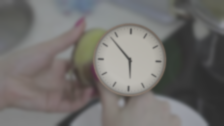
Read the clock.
5:53
